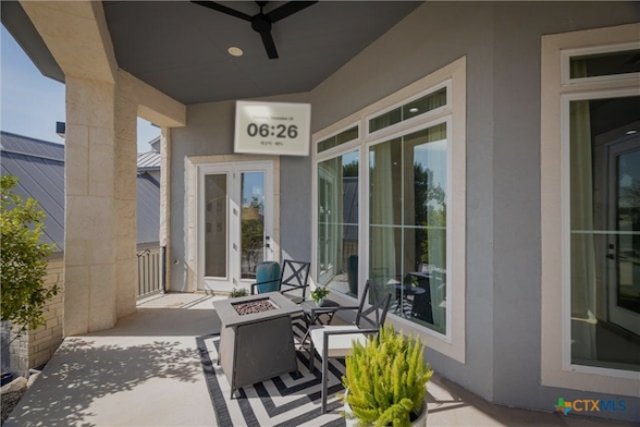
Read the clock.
6:26
